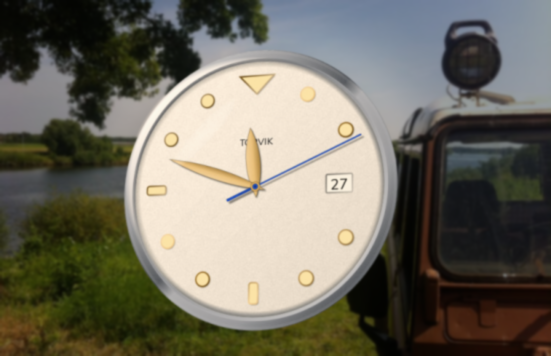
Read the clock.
11:48:11
